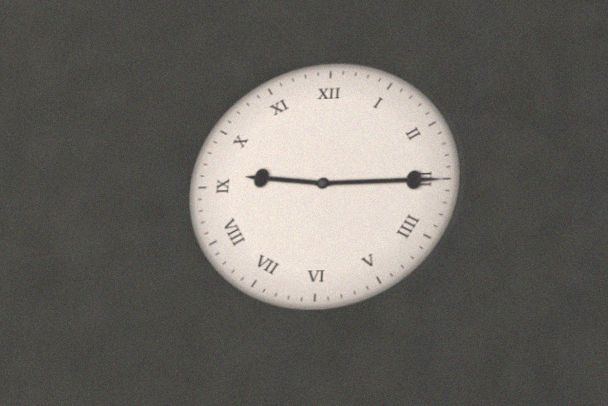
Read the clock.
9:15
